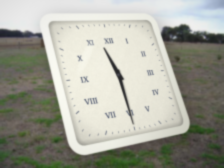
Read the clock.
11:30
